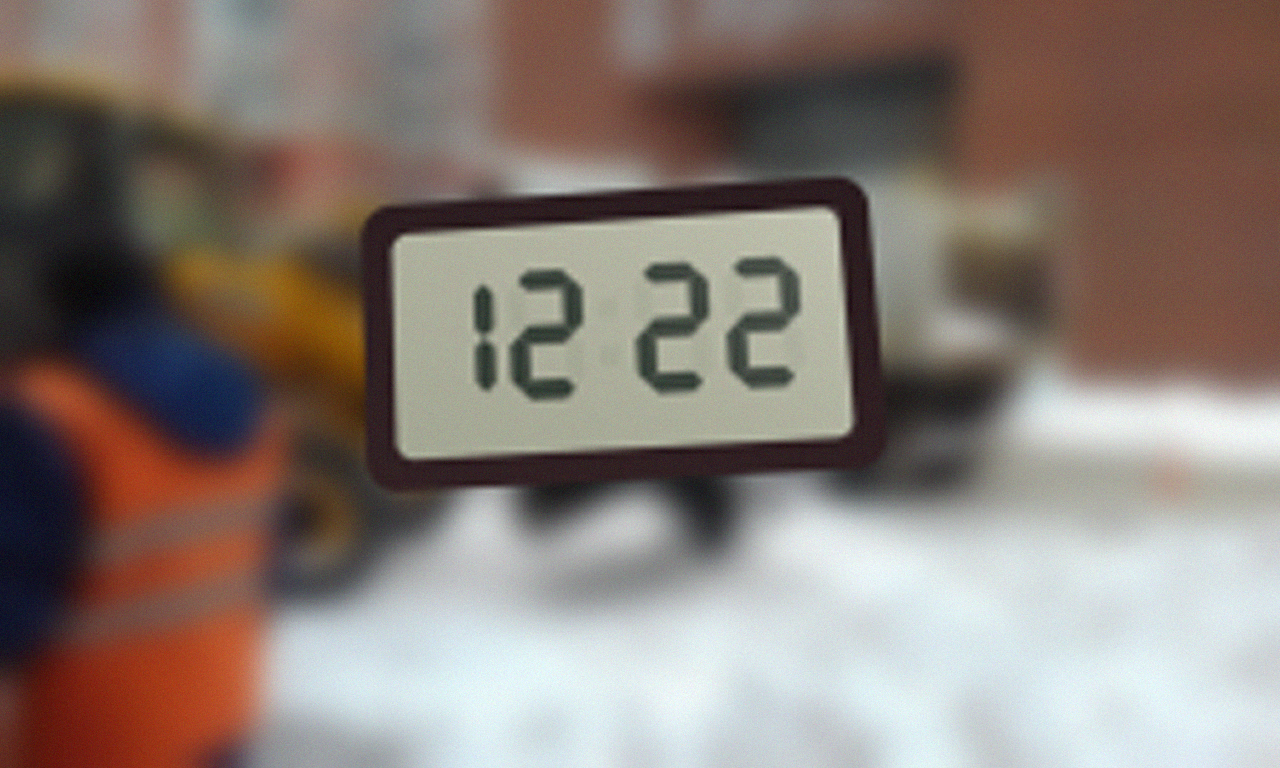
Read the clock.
12:22
